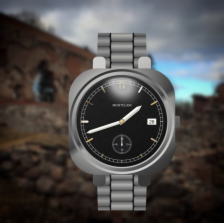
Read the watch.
1:42
